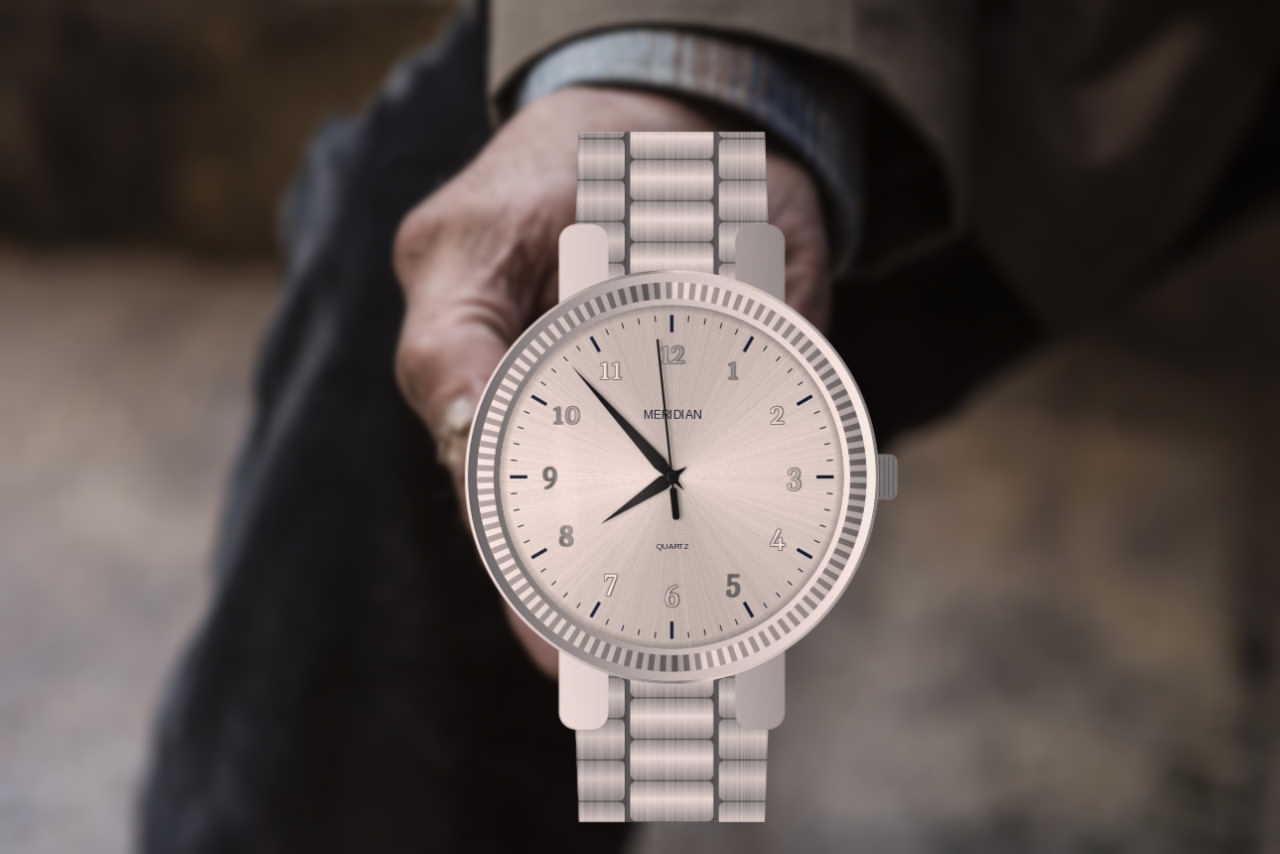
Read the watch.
7:52:59
